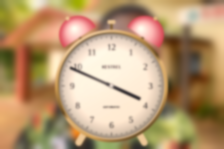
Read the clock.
3:49
